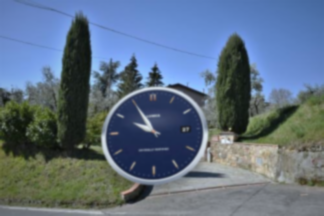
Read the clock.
9:55
